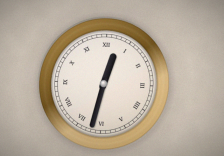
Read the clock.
12:32
